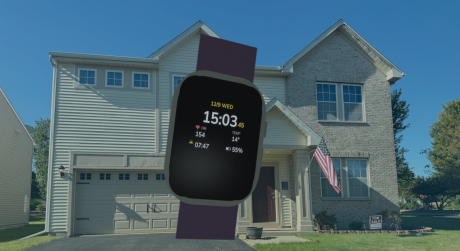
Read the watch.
15:03
